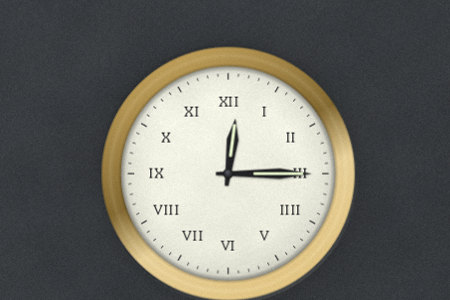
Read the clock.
12:15
